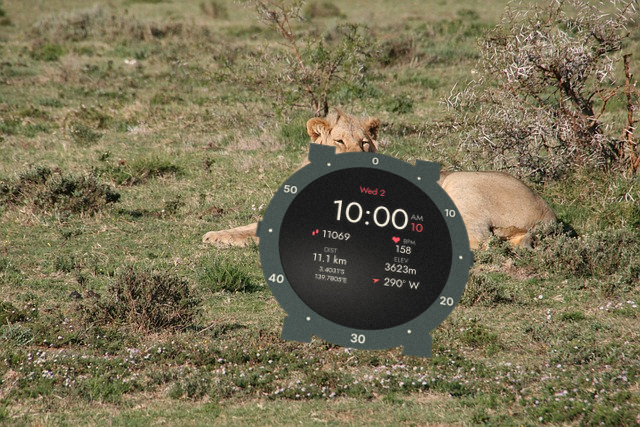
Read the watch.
10:00:10
